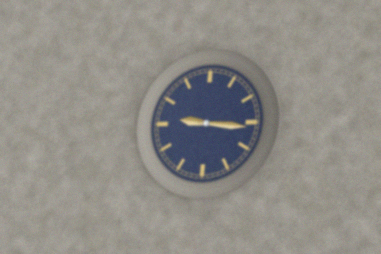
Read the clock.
9:16
